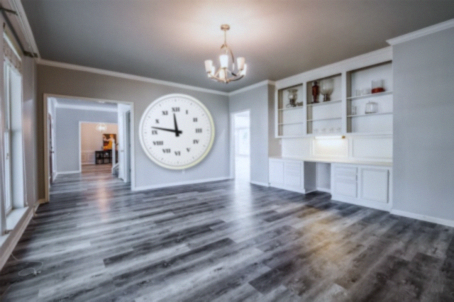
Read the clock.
11:47
